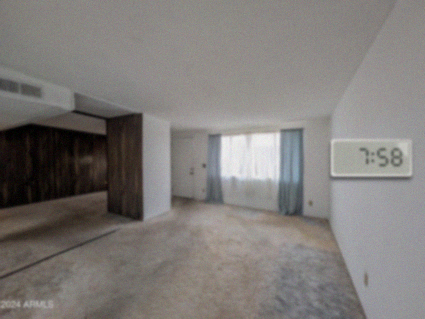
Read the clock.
7:58
